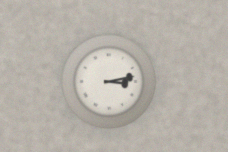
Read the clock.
3:13
